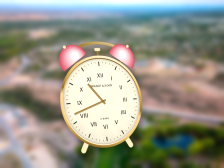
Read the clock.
10:42
